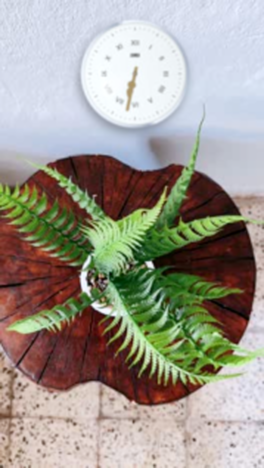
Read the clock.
6:32
